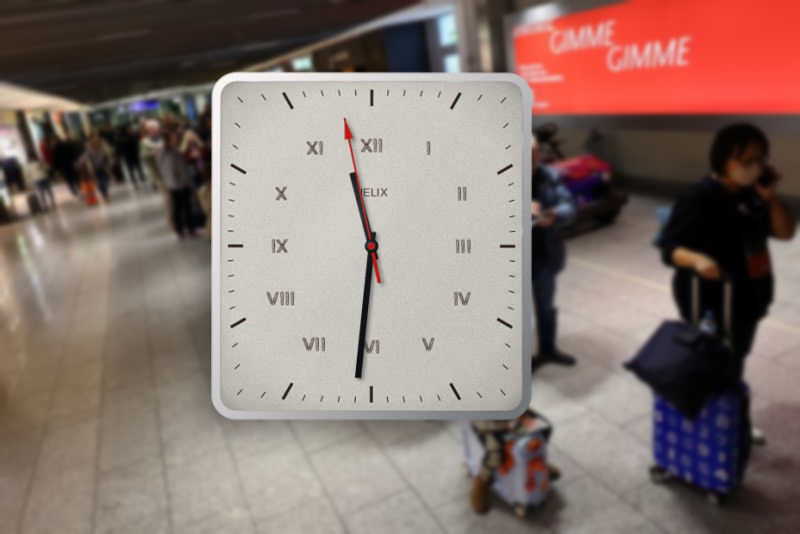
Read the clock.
11:30:58
